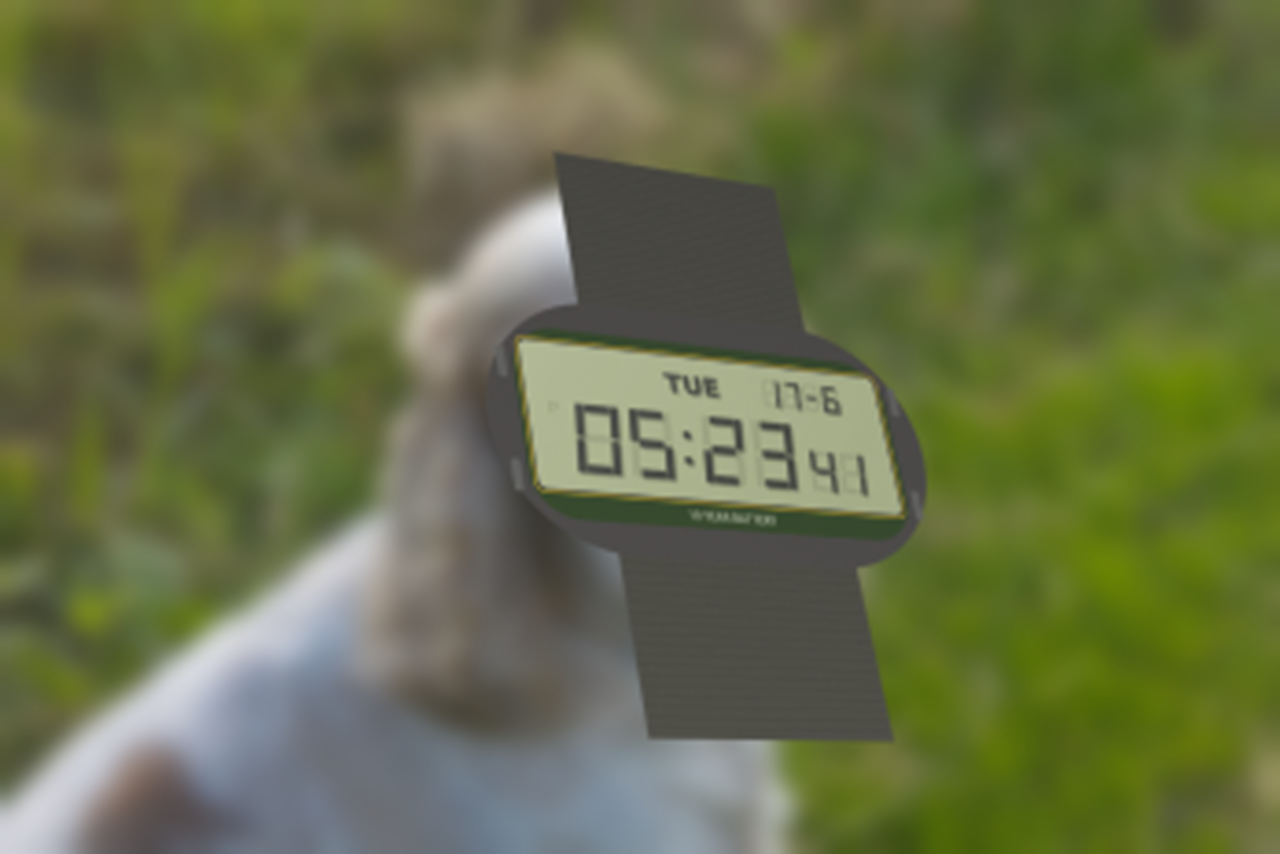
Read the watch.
5:23:41
